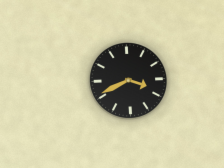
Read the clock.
3:41
